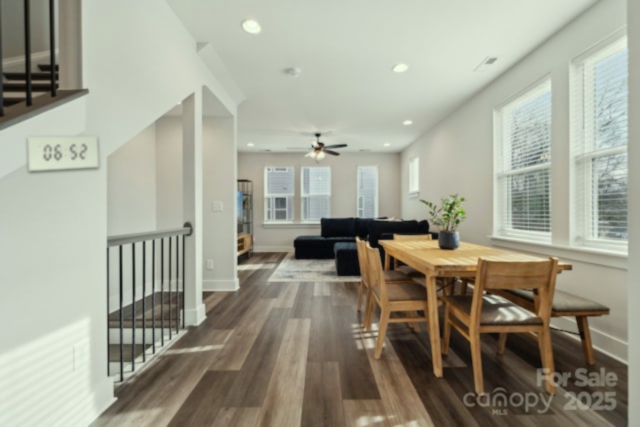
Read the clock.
6:52
